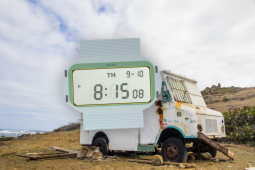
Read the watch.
8:15:08
